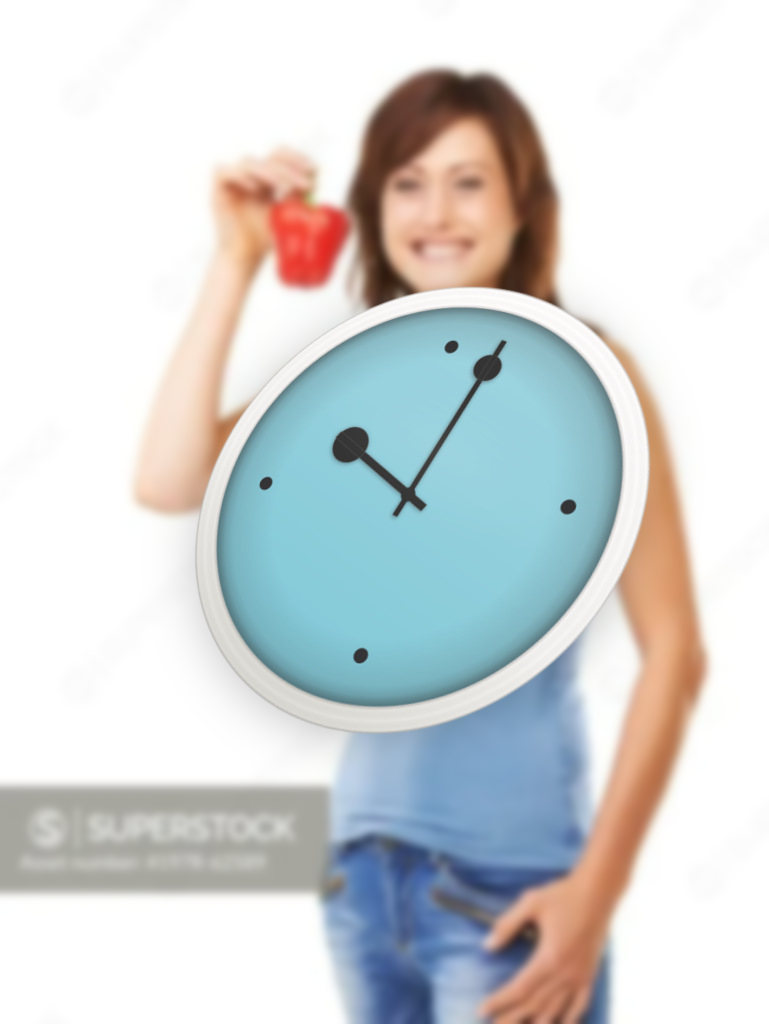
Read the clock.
10:03
